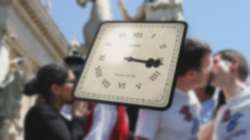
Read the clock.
3:16
